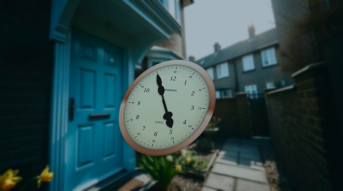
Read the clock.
4:55
